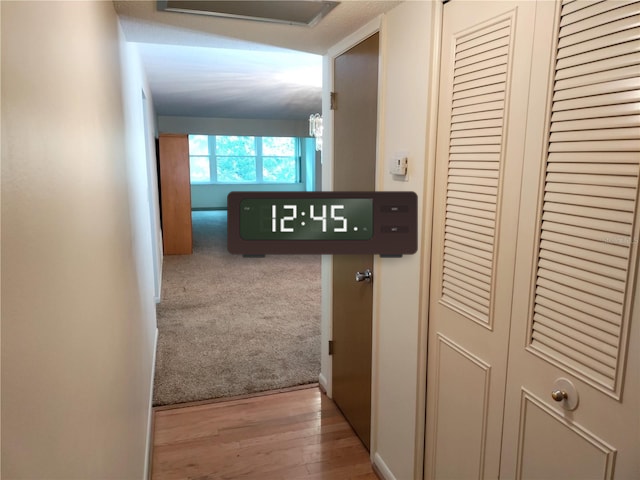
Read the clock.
12:45
